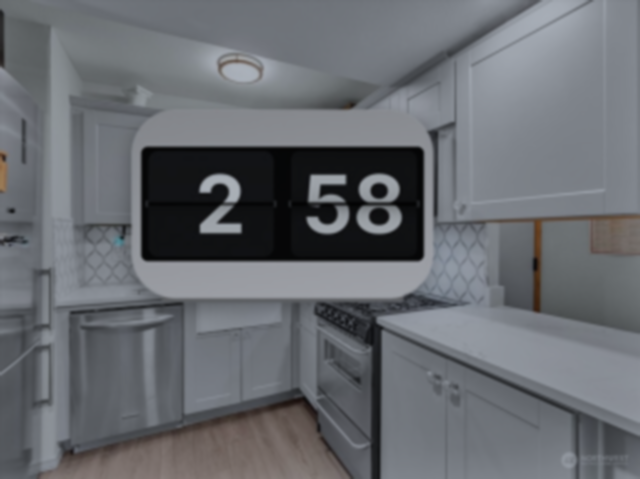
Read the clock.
2:58
